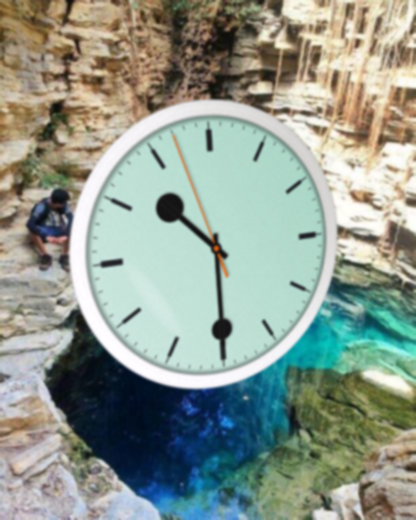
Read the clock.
10:29:57
